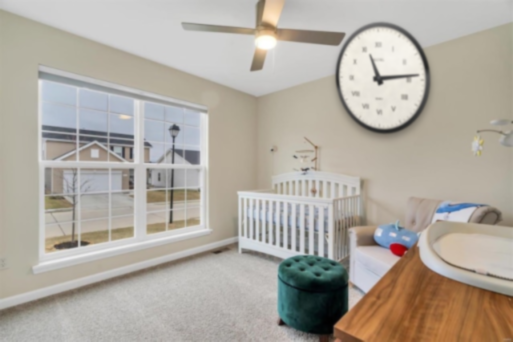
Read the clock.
11:14
